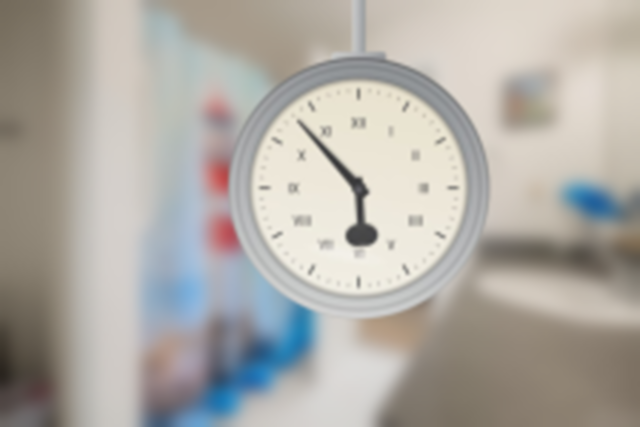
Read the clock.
5:53
